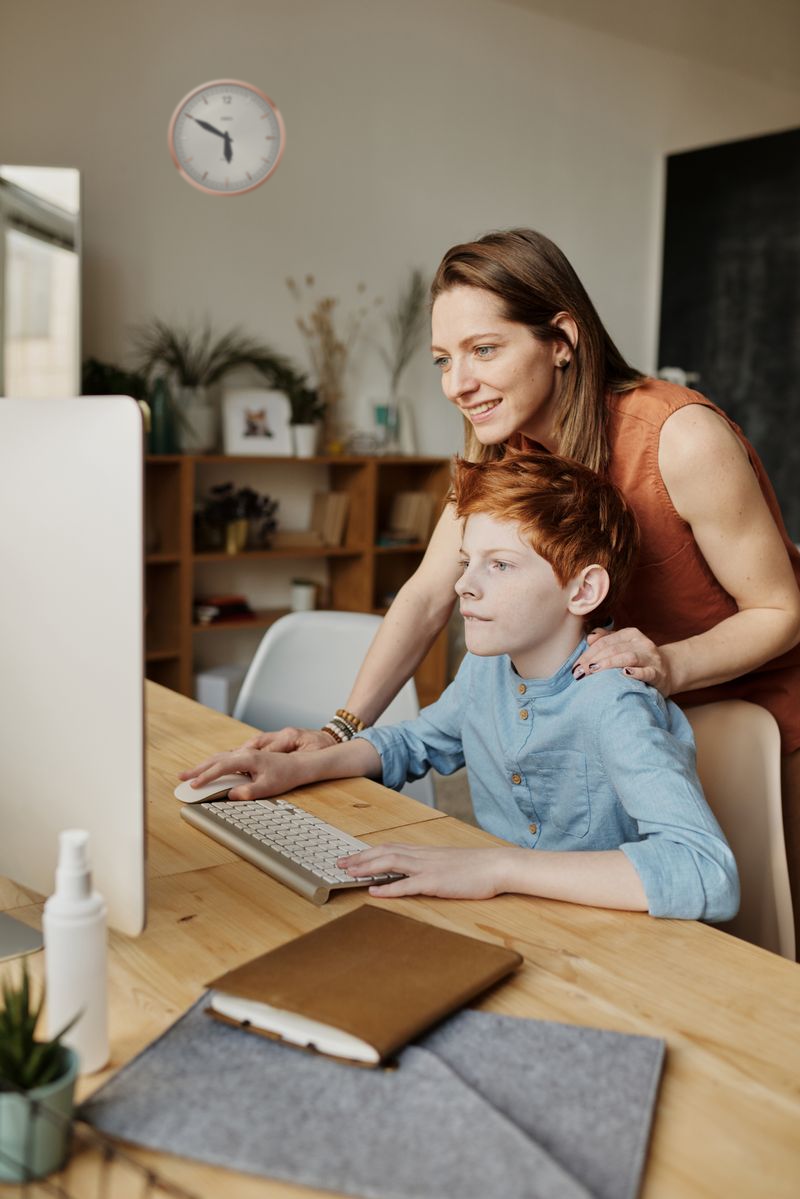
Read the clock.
5:50
